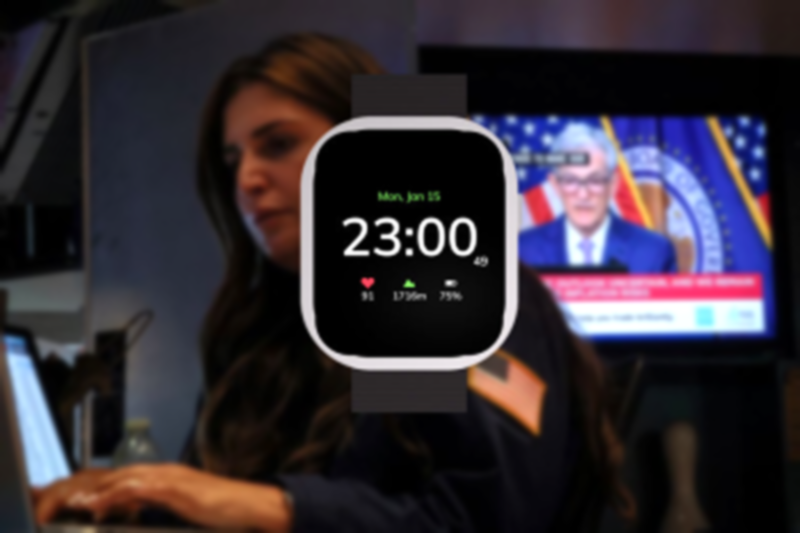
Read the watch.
23:00
